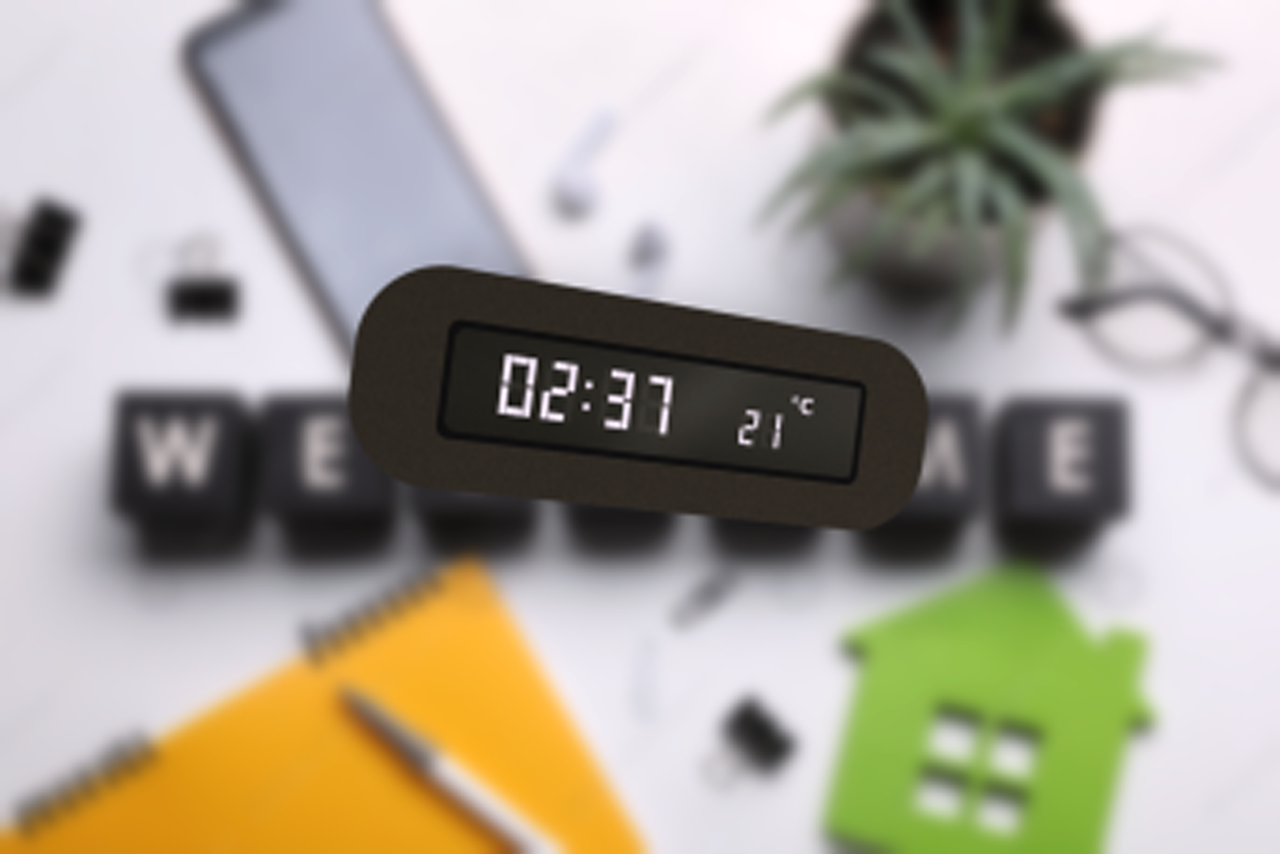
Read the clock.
2:37
